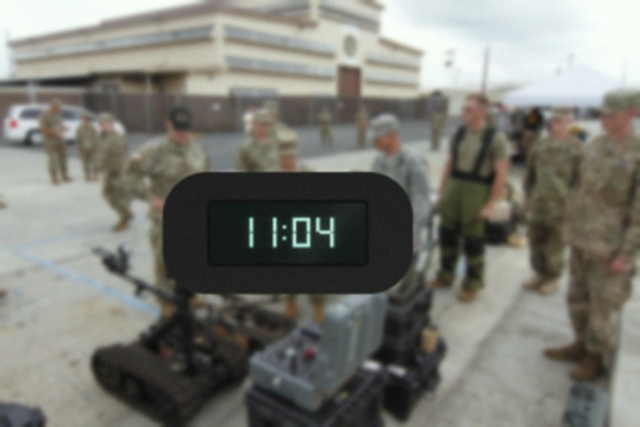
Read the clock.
11:04
